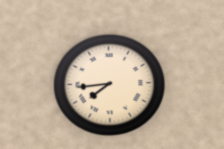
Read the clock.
7:44
